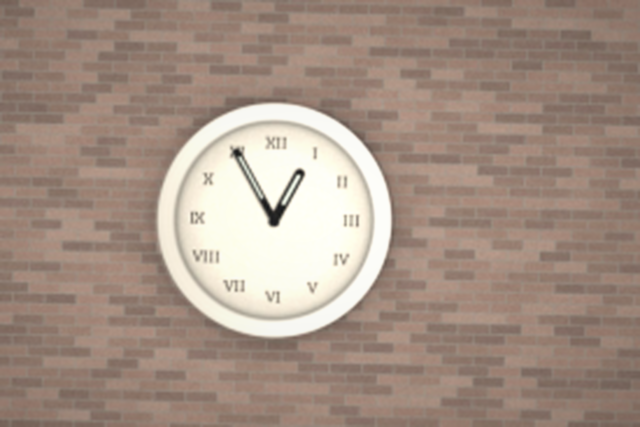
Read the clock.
12:55
